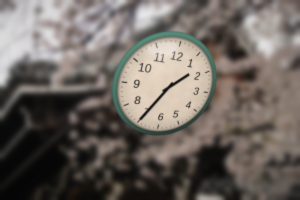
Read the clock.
1:35
